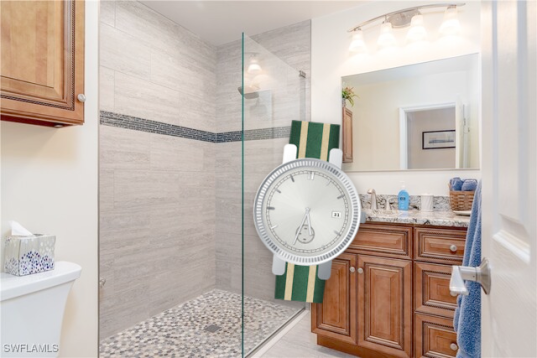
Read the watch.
5:33
